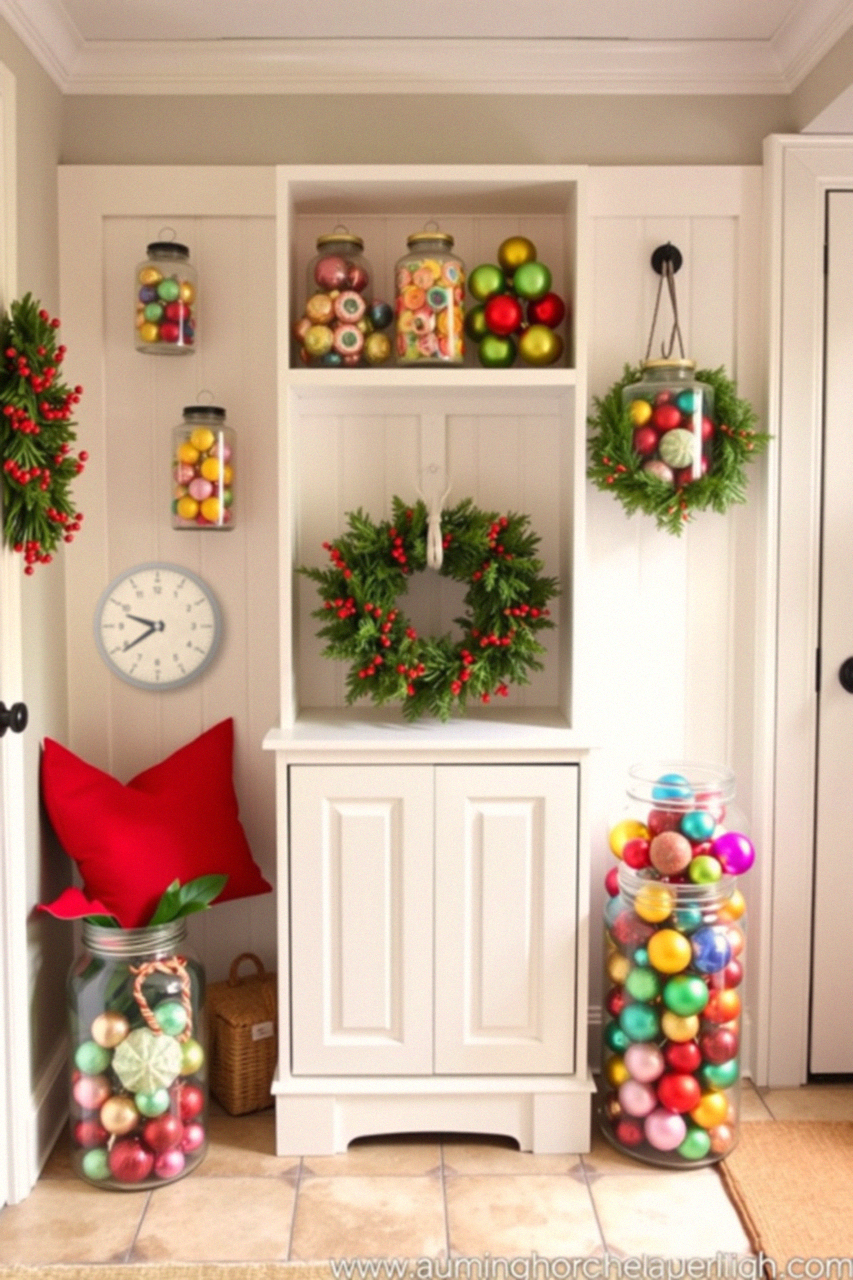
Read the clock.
9:39
